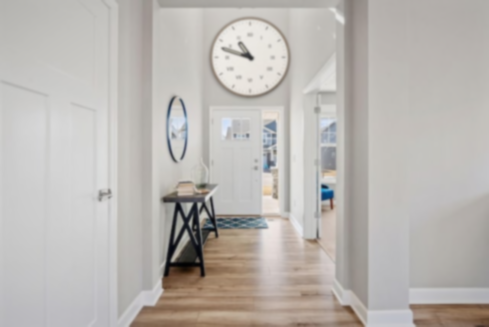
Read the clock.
10:48
